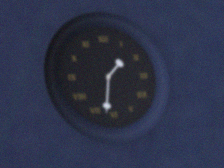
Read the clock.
1:32
